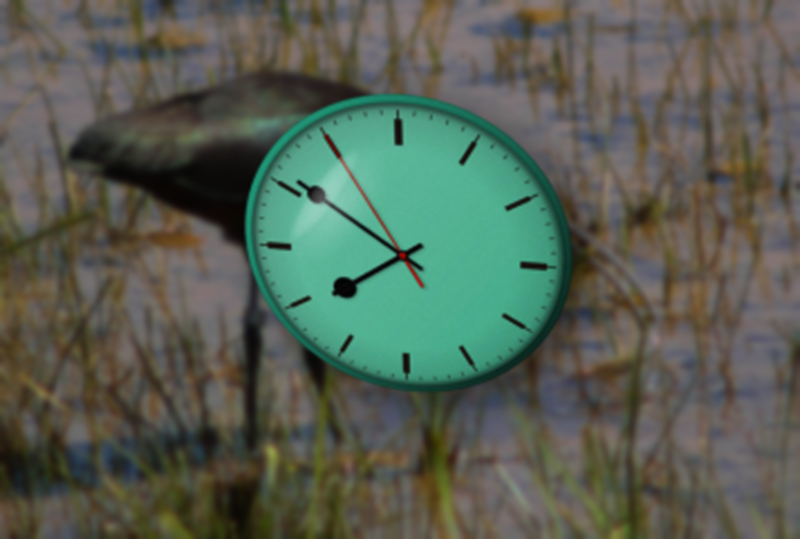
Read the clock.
7:50:55
